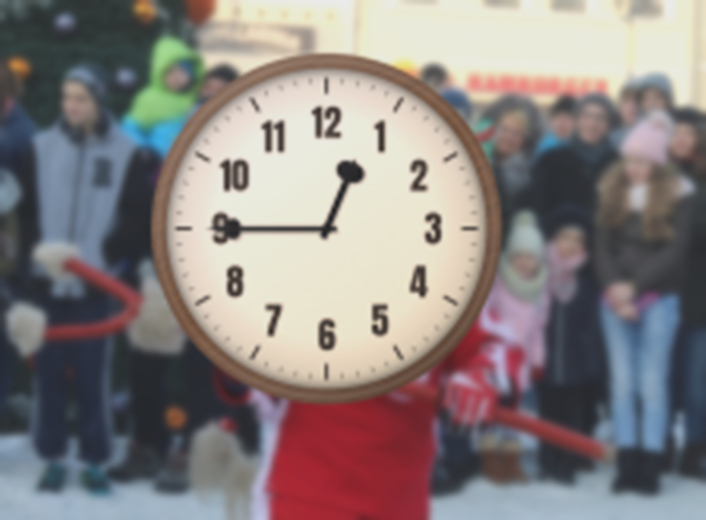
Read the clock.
12:45
